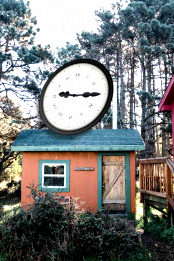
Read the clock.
9:15
